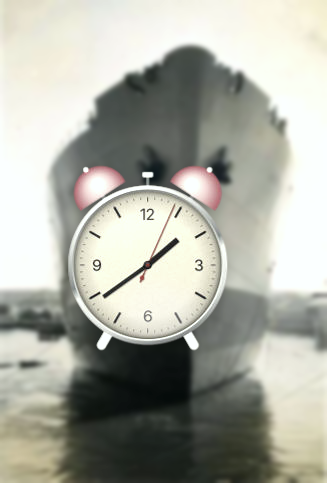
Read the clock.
1:39:04
